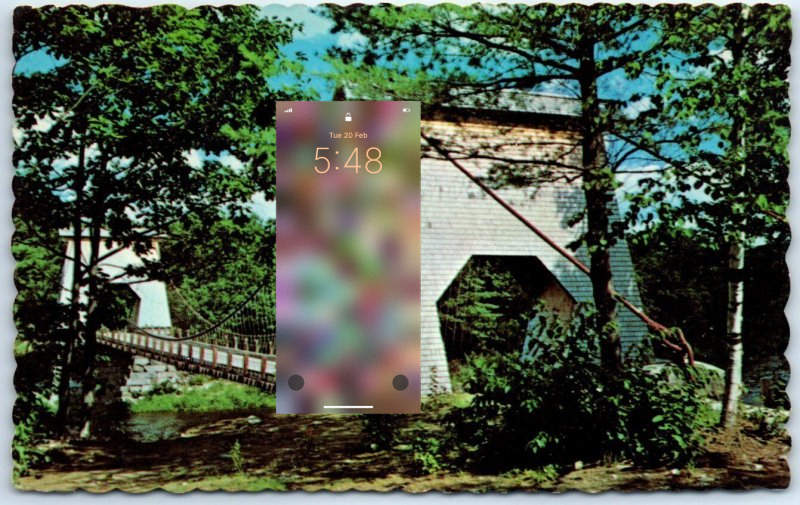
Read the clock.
5:48
